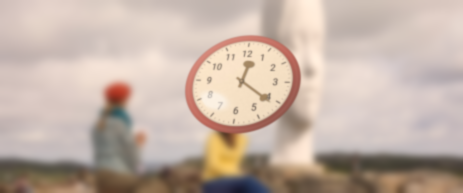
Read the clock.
12:21
